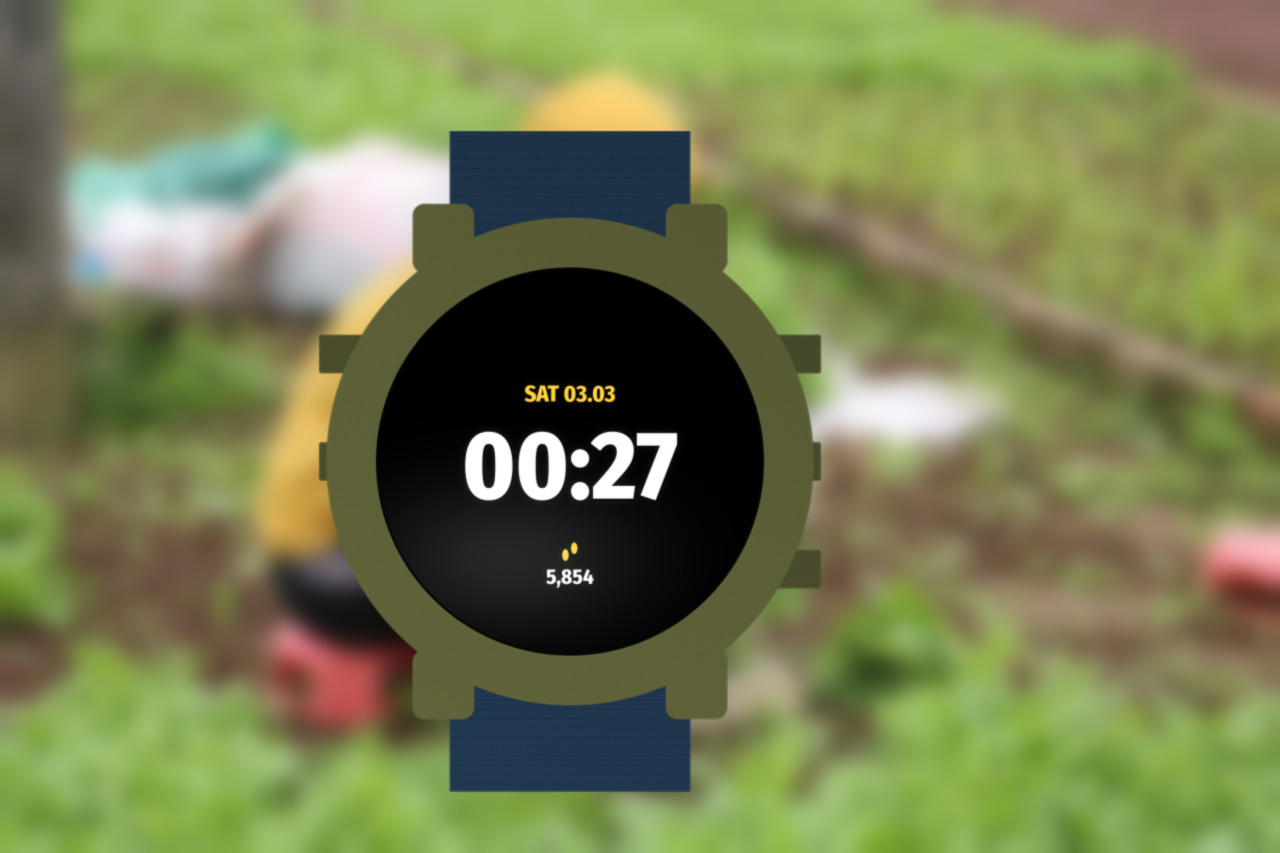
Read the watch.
0:27
